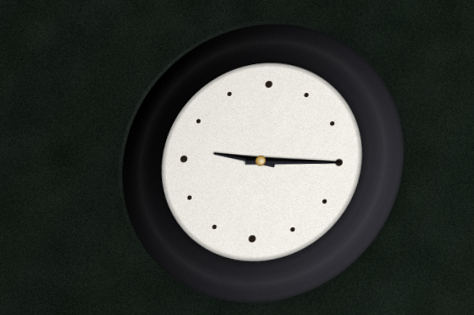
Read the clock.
9:15
